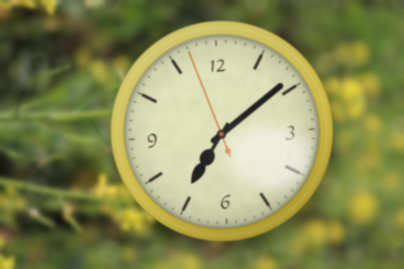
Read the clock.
7:08:57
